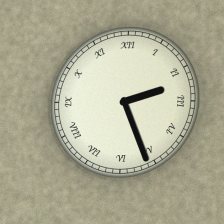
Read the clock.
2:26
